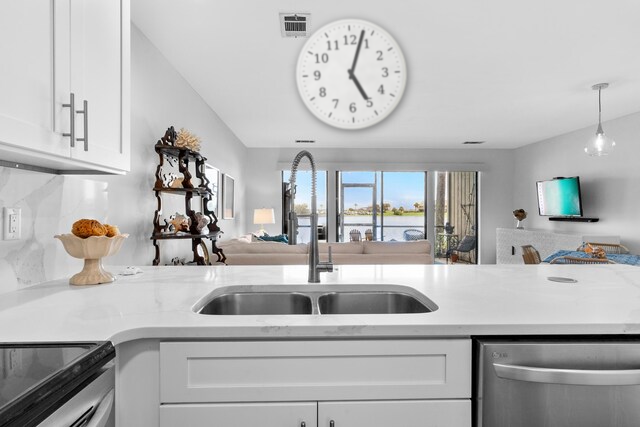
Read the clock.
5:03
